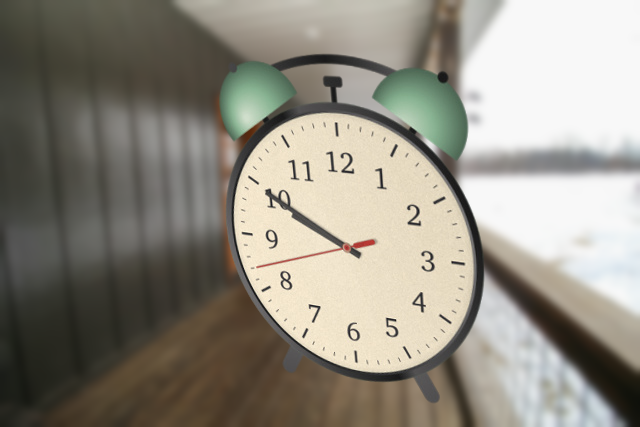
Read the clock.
9:49:42
